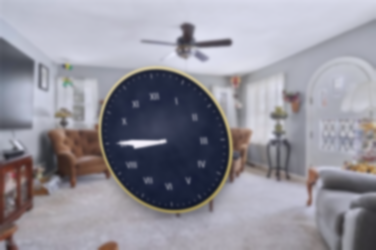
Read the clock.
8:45
